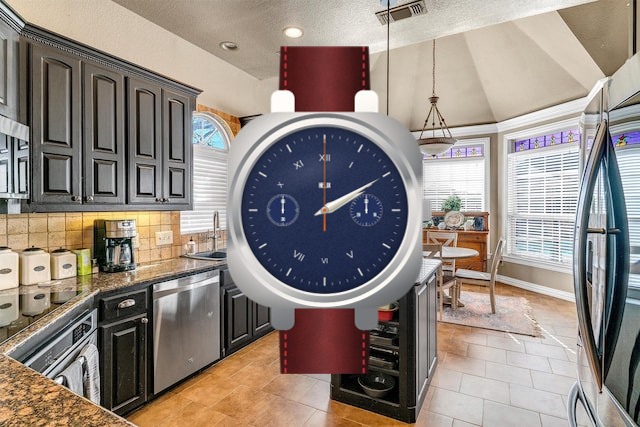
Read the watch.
2:10
